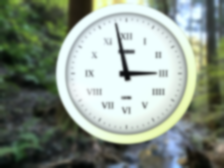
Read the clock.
2:58
